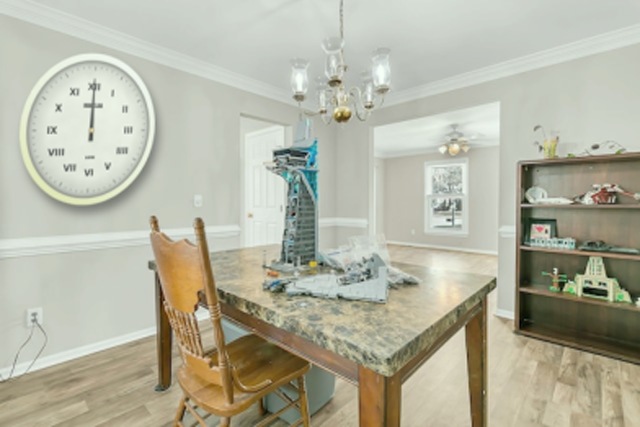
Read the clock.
12:00
